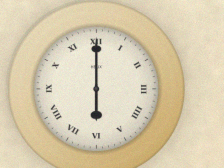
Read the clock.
6:00
